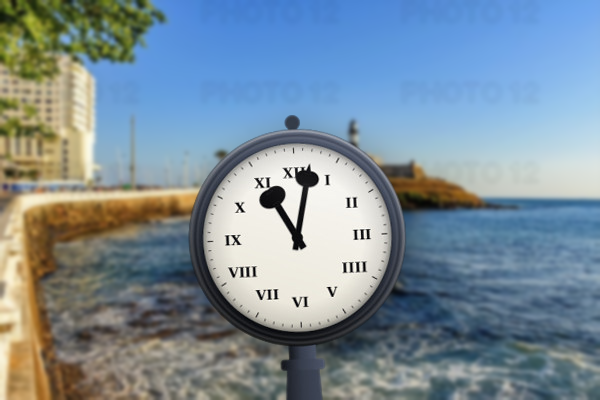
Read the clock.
11:02
